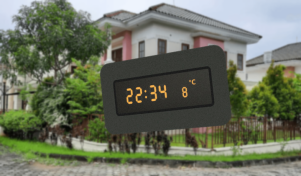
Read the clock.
22:34
